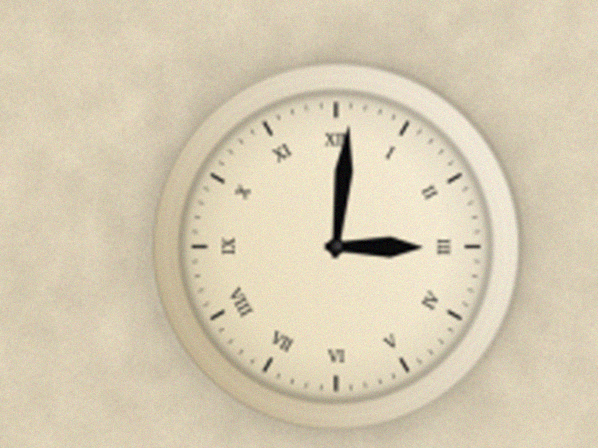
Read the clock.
3:01
